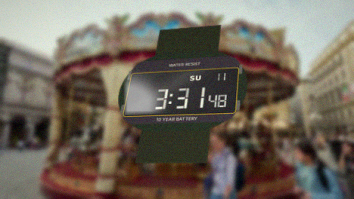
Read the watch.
3:31:48
